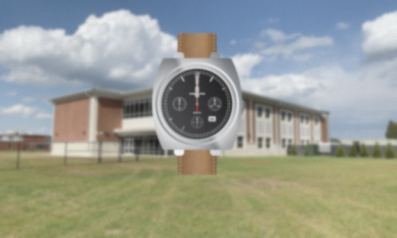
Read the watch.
12:00
